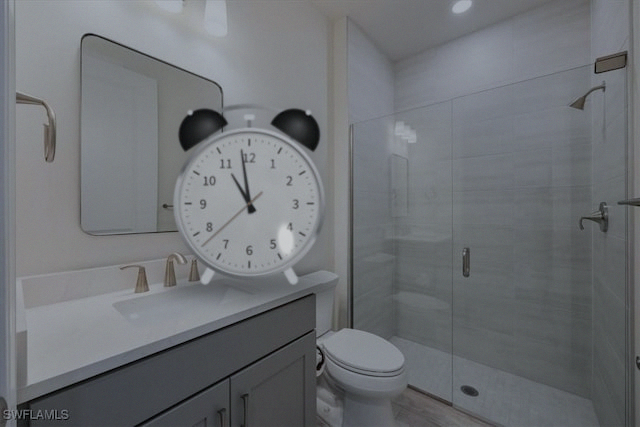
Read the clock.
10:58:38
